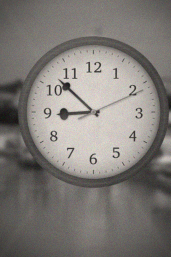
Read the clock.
8:52:11
